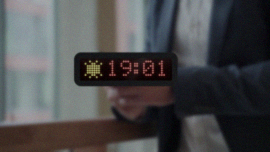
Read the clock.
19:01
